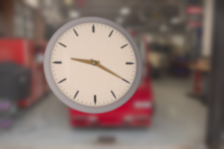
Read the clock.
9:20
